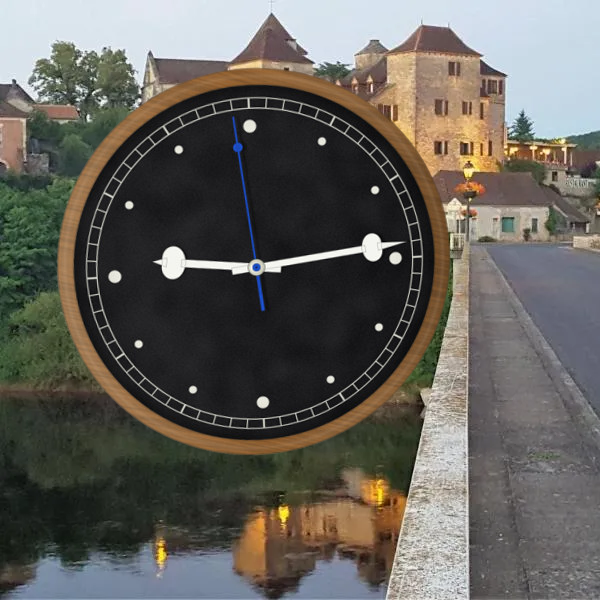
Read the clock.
9:13:59
